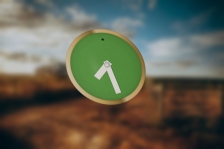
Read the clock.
7:28
